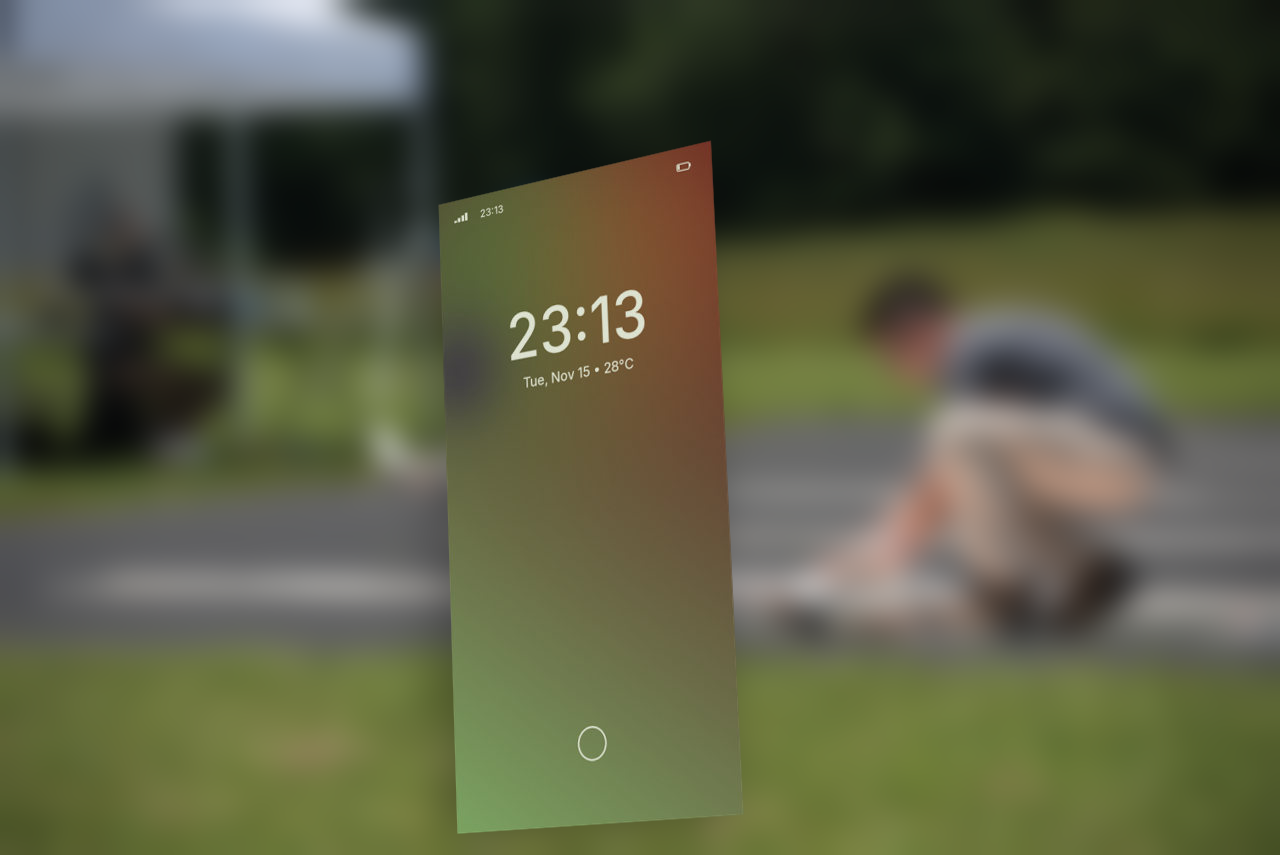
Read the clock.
23:13
